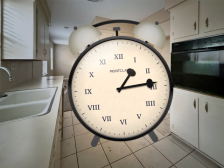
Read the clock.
1:14
